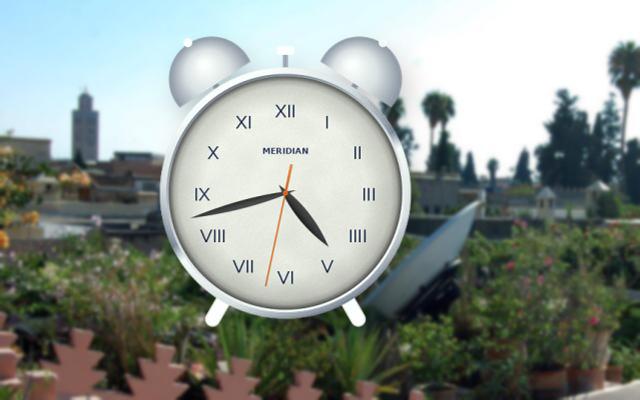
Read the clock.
4:42:32
